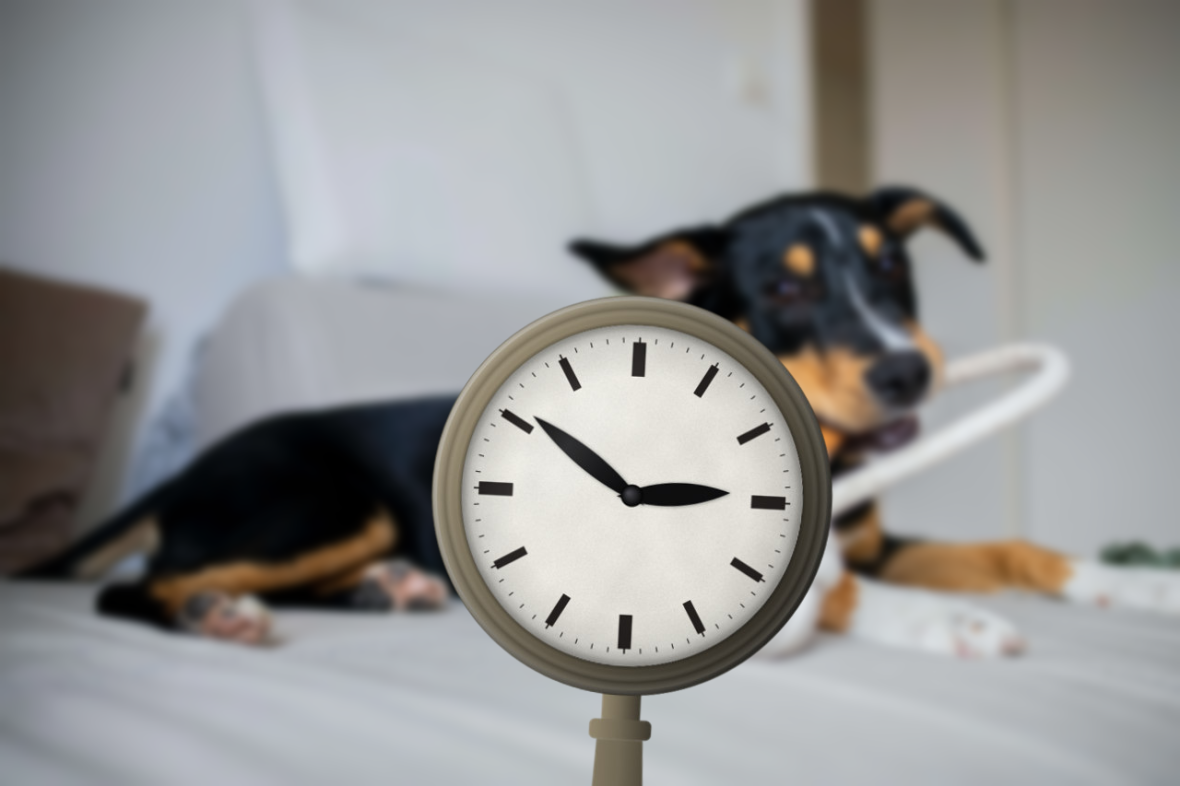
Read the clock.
2:51
